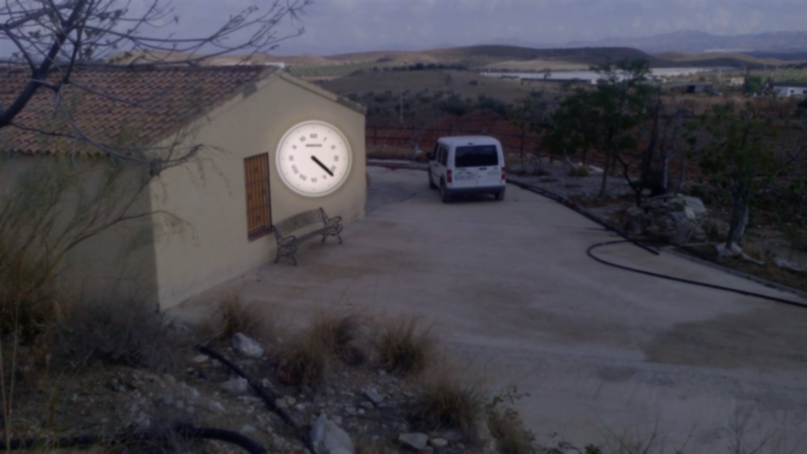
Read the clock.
4:22
